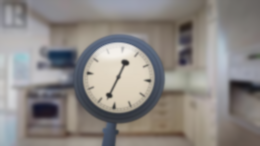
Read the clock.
12:33
